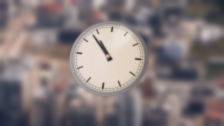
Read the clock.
10:53
